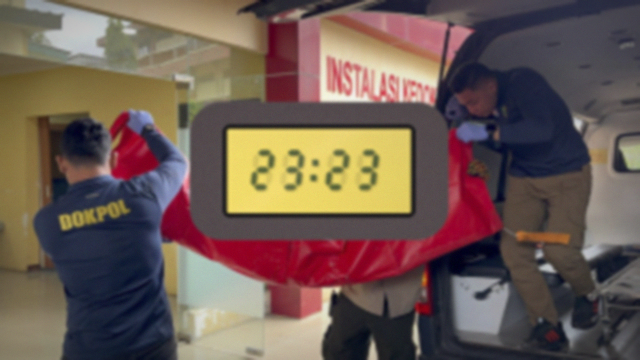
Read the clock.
23:23
